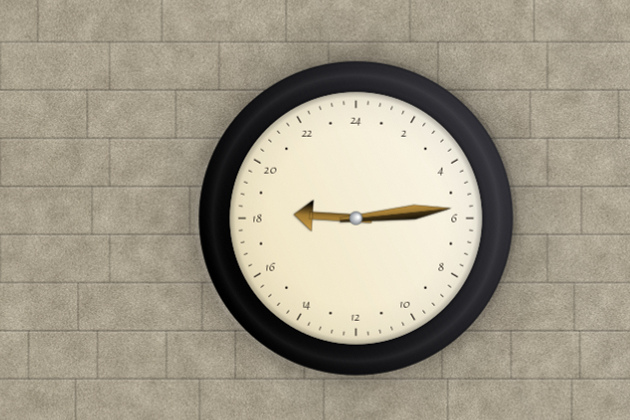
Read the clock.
18:14
